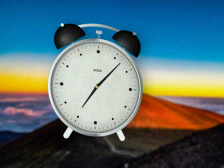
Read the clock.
7:07
